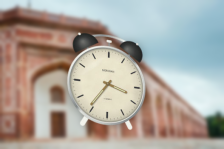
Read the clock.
3:36
